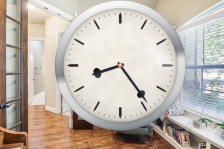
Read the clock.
8:24
